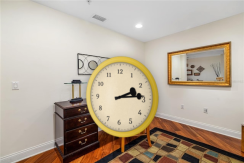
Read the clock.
2:14
